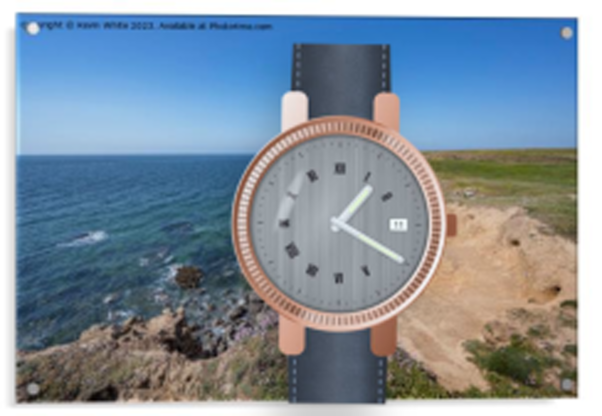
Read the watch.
1:20
